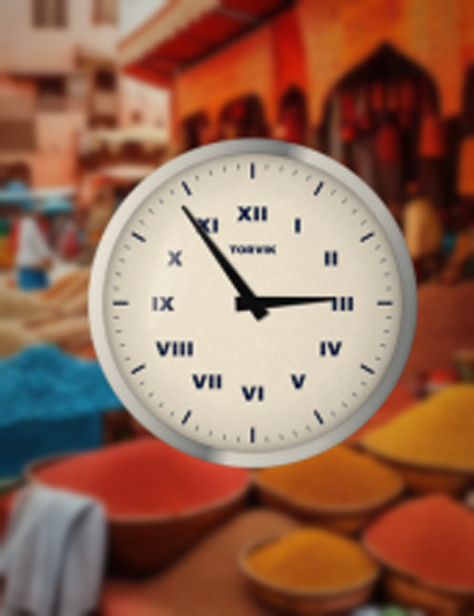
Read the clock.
2:54
